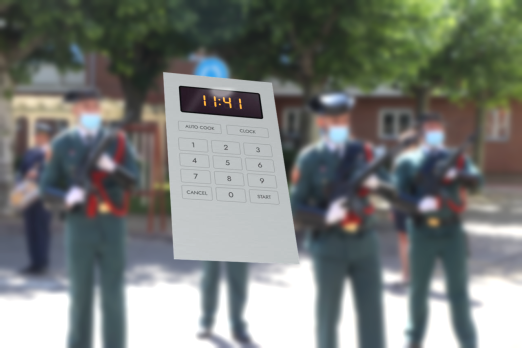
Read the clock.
11:41
